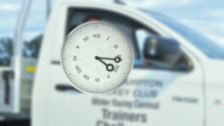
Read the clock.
4:16
